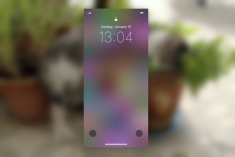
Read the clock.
13:04
